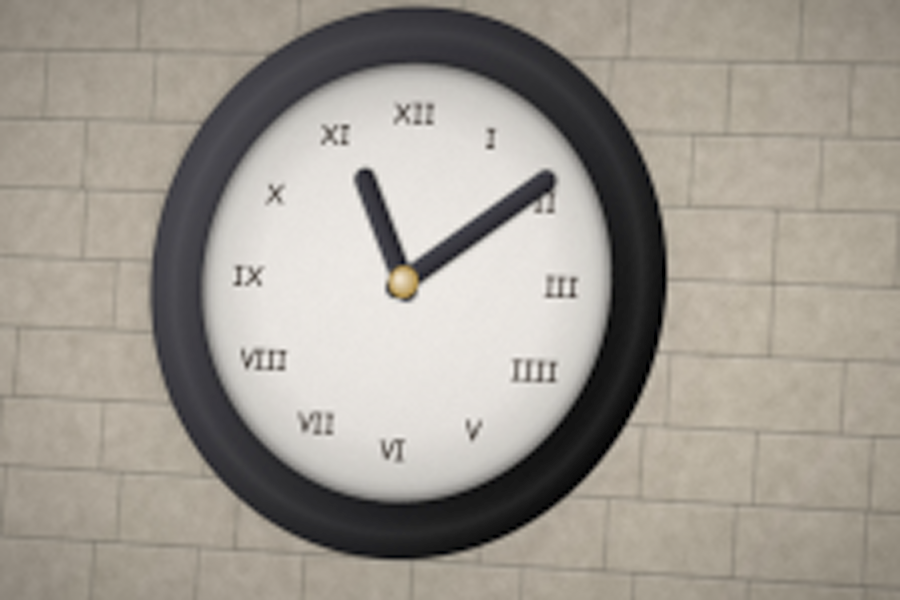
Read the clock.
11:09
